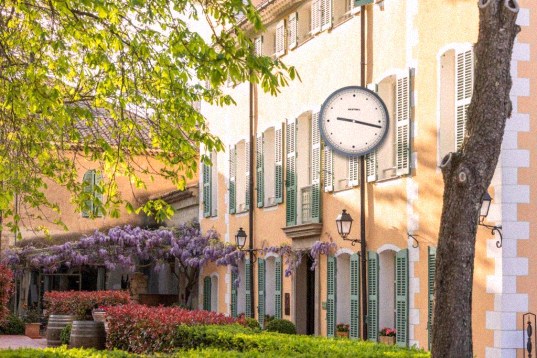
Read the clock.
9:17
